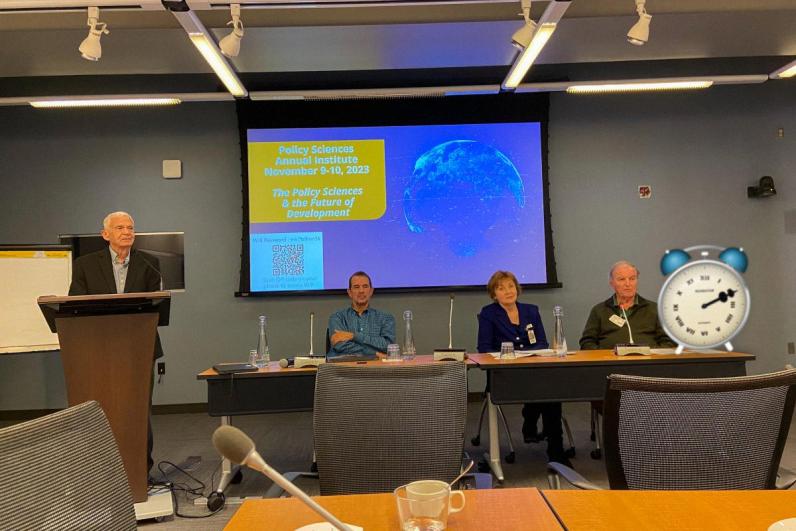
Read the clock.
2:11
